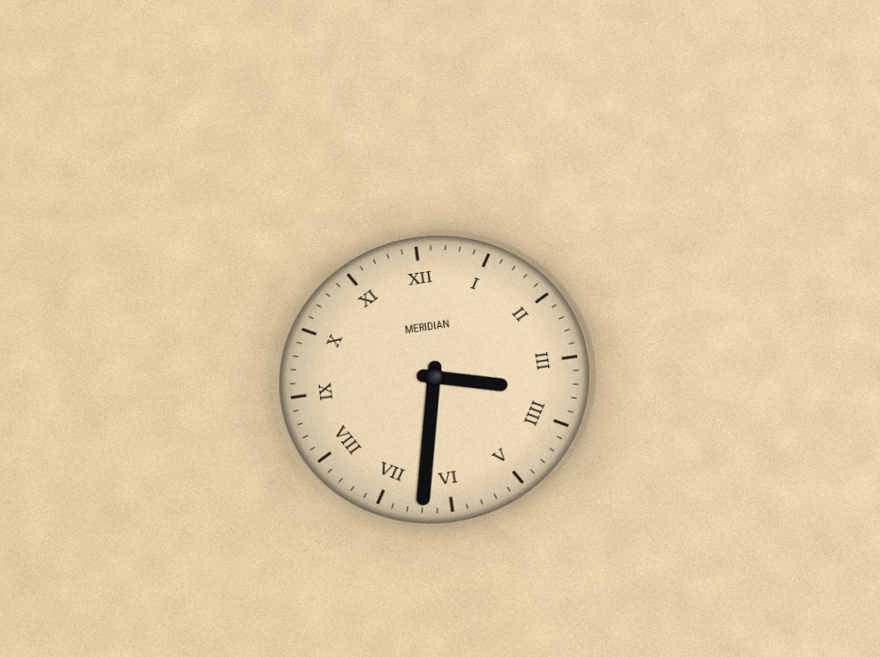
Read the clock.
3:32
